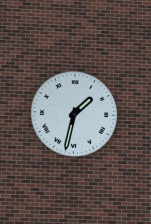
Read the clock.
1:32
